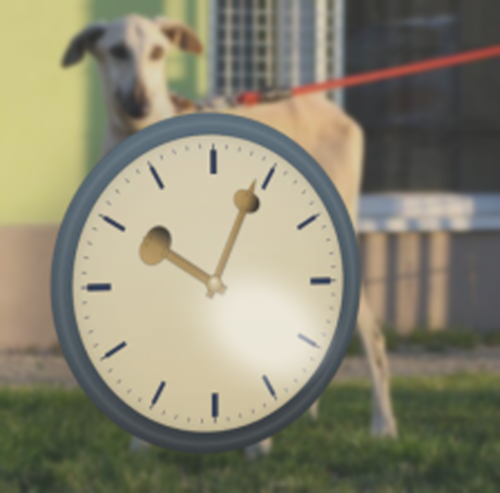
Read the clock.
10:04
